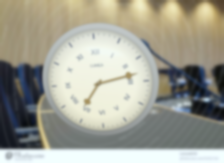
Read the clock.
7:13
